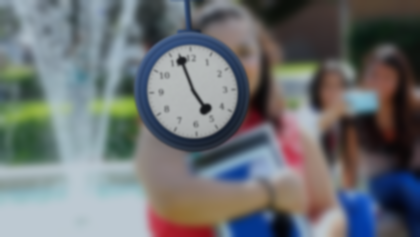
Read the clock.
4:57
